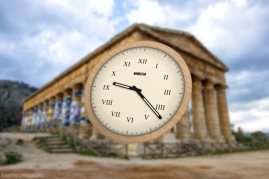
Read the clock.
9:22
